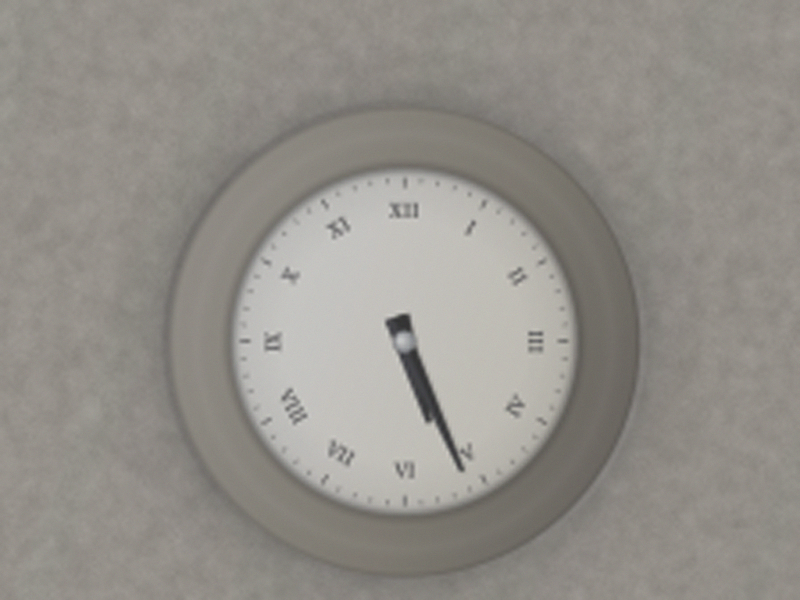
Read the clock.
5:26
